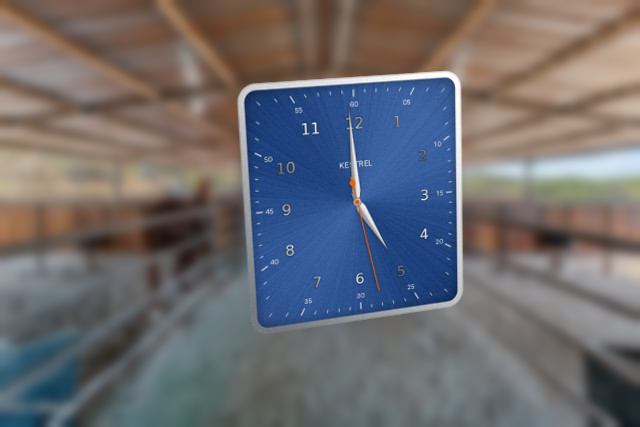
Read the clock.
4:59:28
